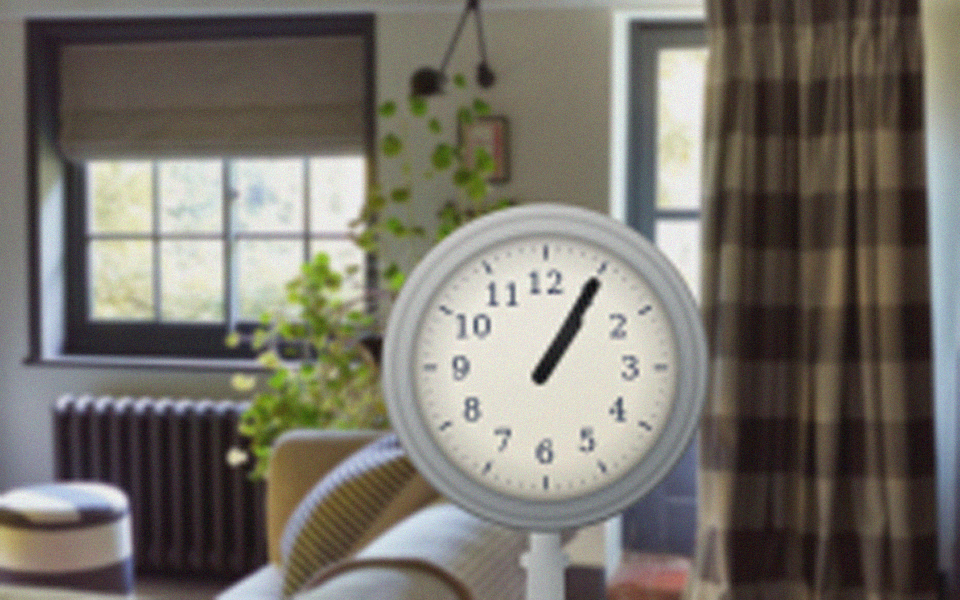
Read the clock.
1:05
